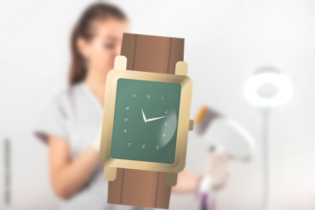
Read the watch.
11:12
